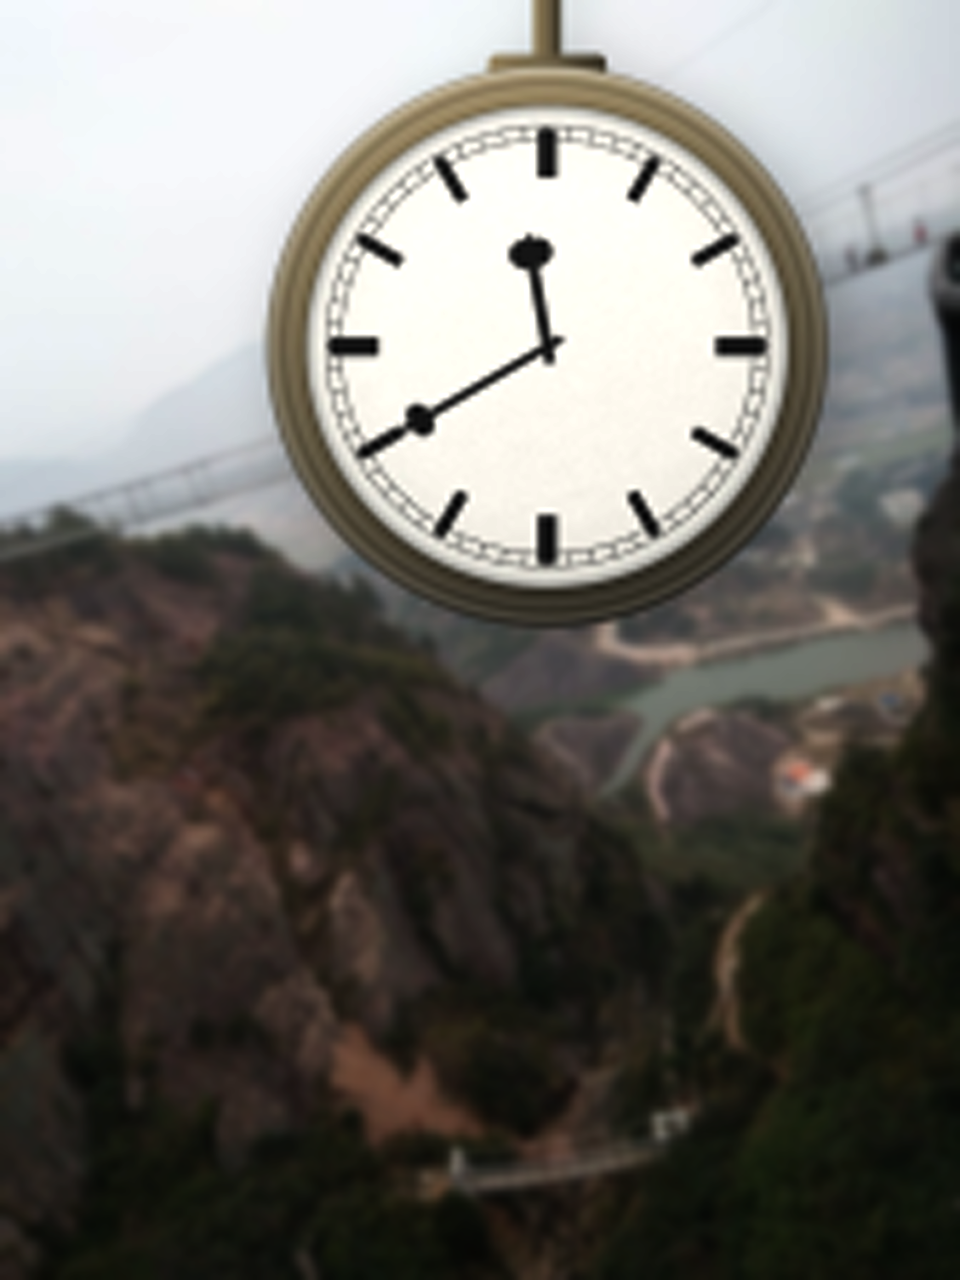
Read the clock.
11:40
